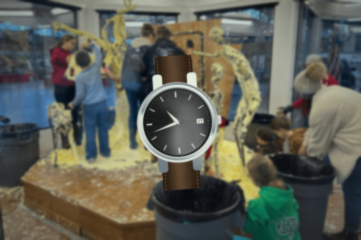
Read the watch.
10:42
